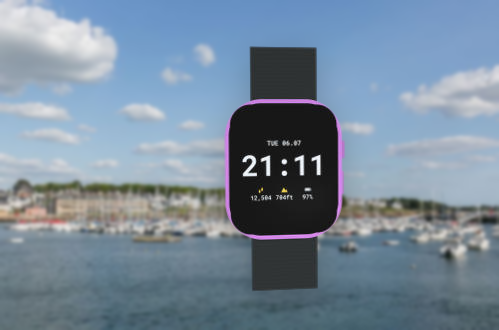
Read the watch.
21:11
